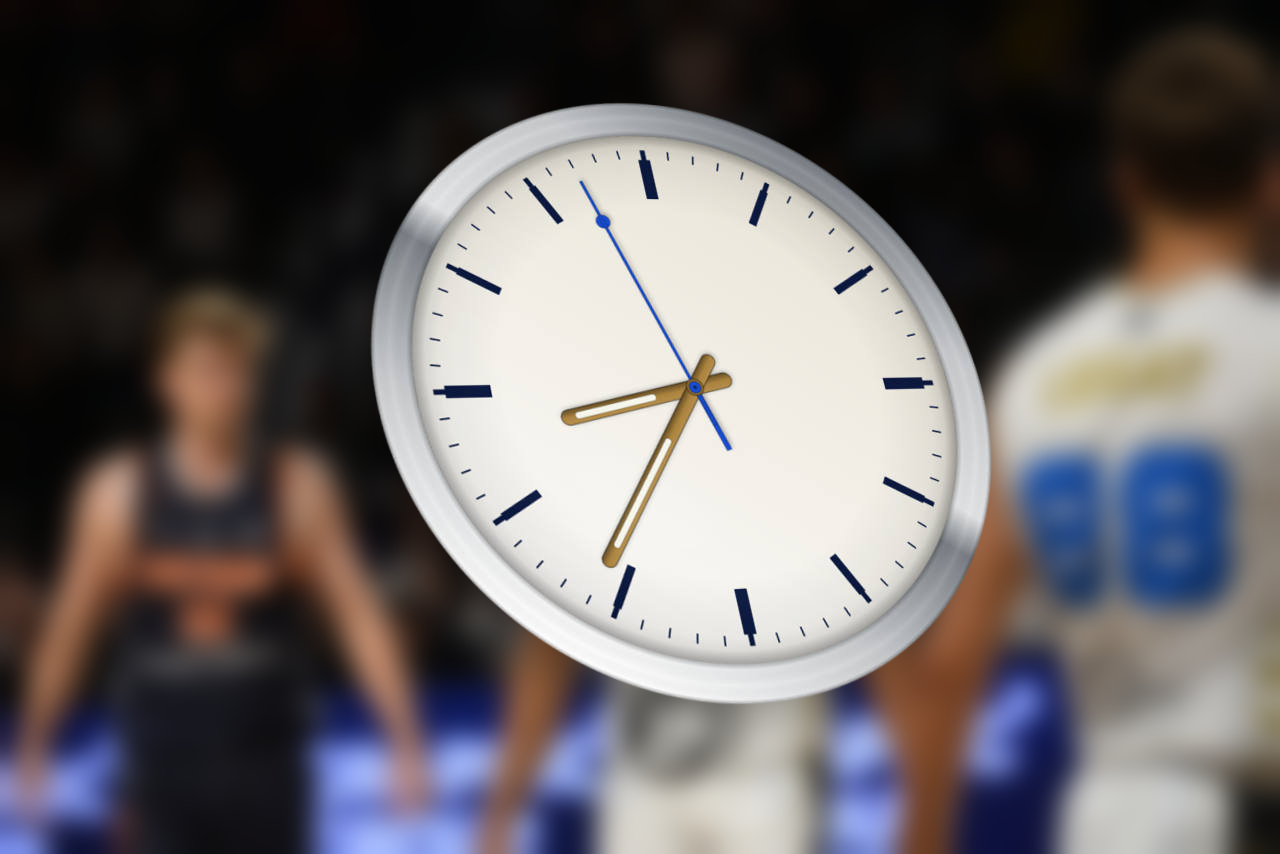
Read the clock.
8:35:57
